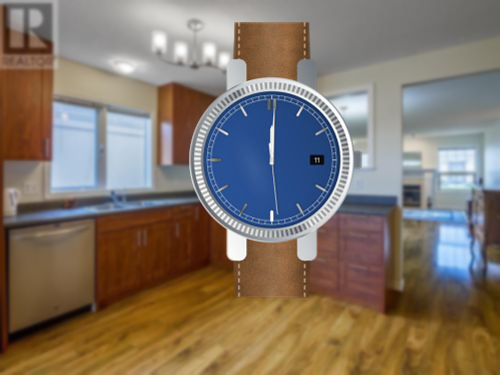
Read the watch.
12:00:29
